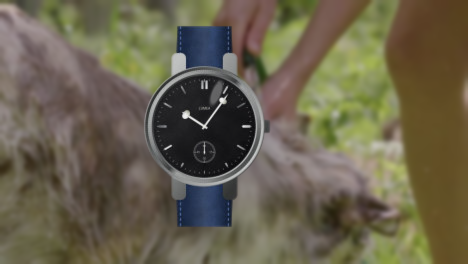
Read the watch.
10:06
